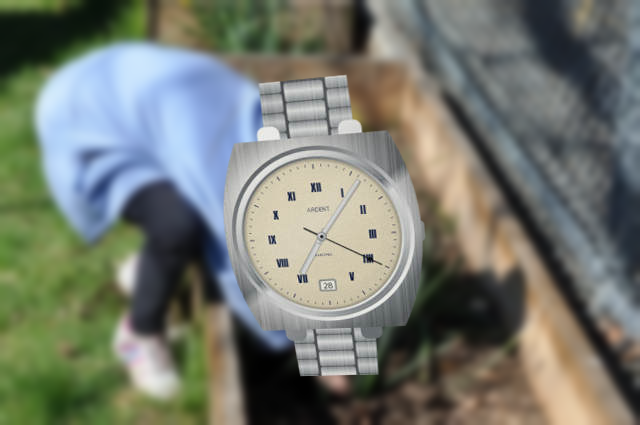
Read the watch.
7:06:20
